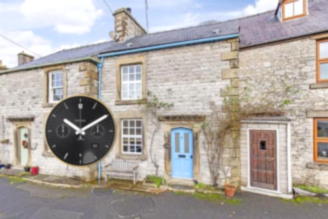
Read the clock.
10:10
